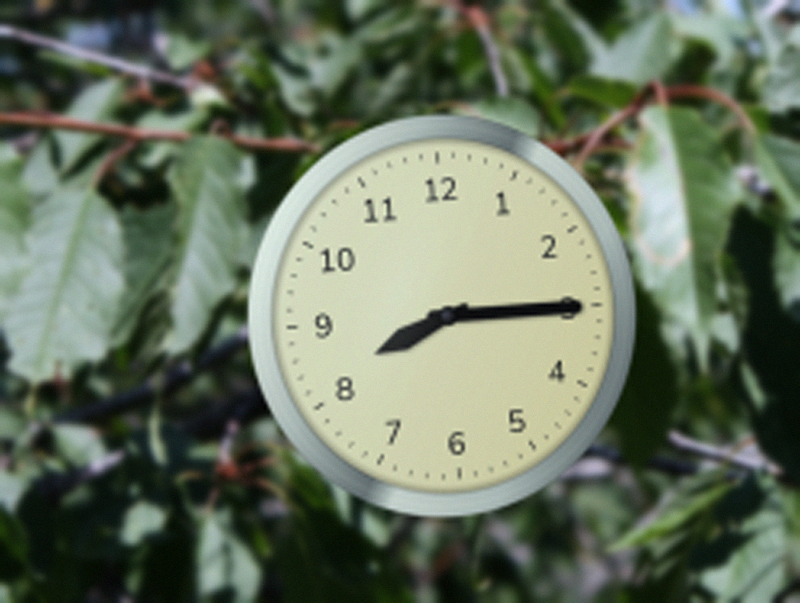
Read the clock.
8:15
